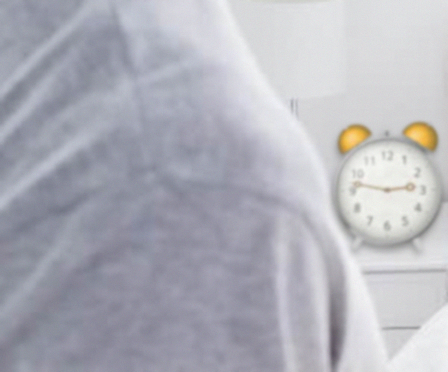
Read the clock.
2:47
